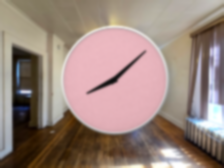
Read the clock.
8:08
